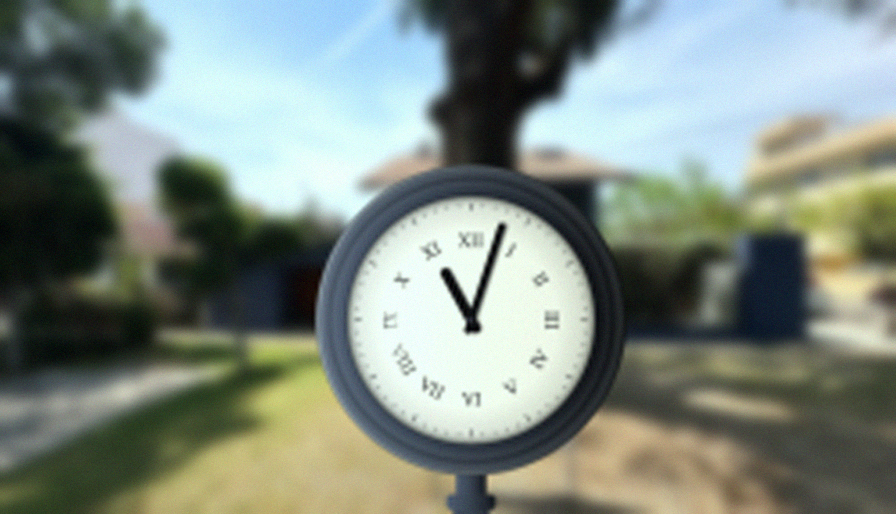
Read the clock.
11:03
